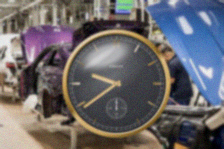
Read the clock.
9:39
